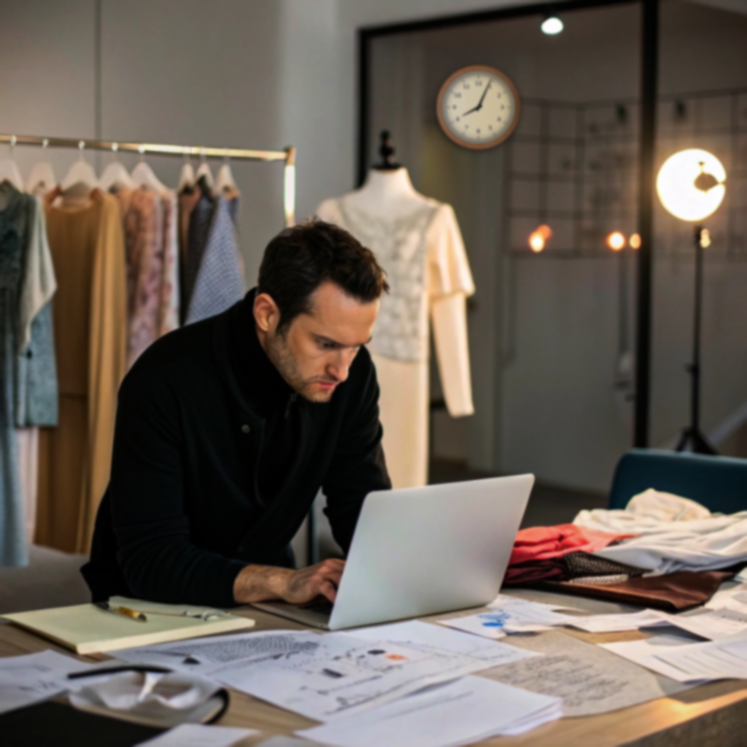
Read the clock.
8:04
